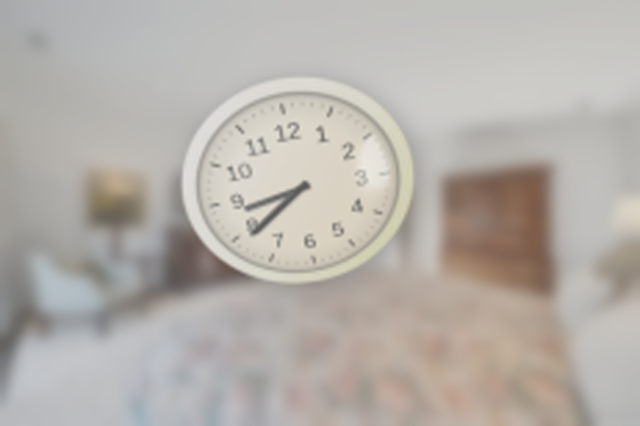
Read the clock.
8:39
